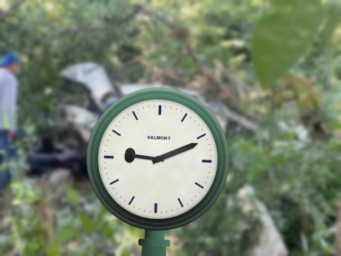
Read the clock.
9:11
